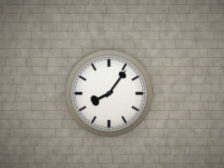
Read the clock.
8:06
